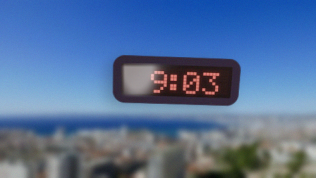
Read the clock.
9:03
